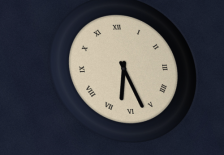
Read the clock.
6:27
